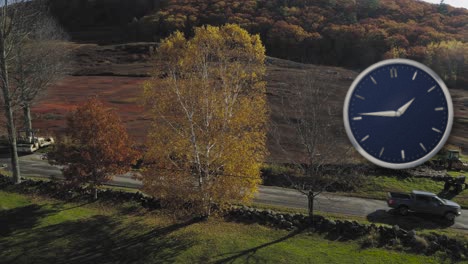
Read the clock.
1:46
